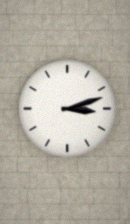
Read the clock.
3:12
